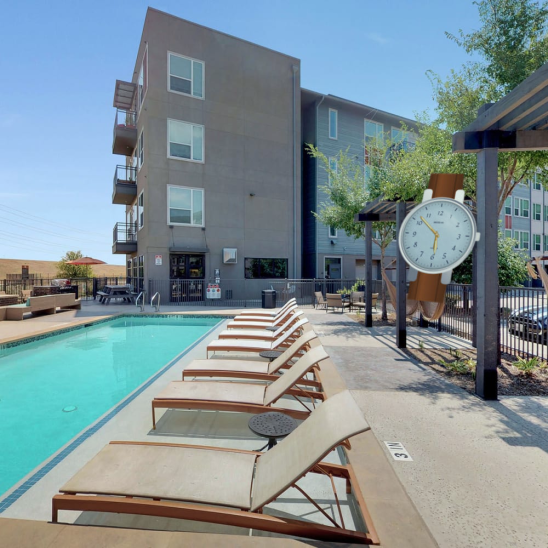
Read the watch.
5:52
